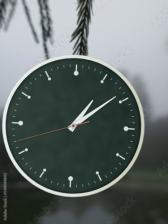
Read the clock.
1:08:42
